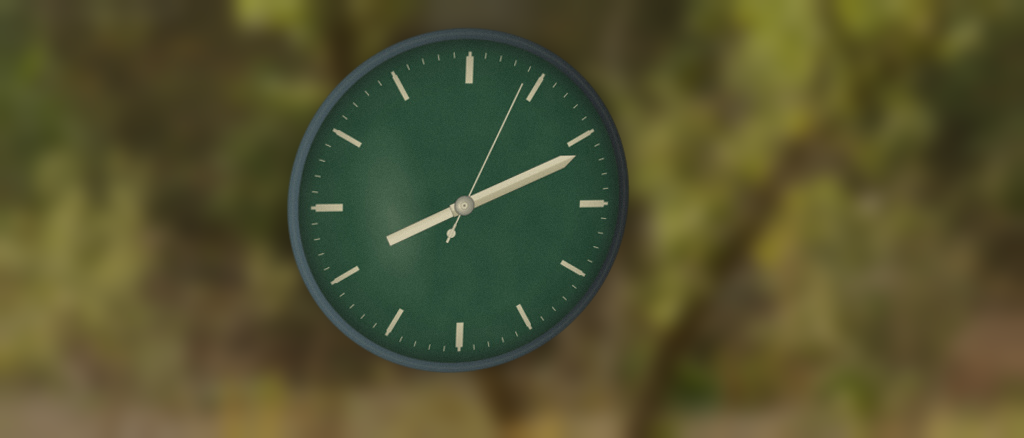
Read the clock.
8:11:04
